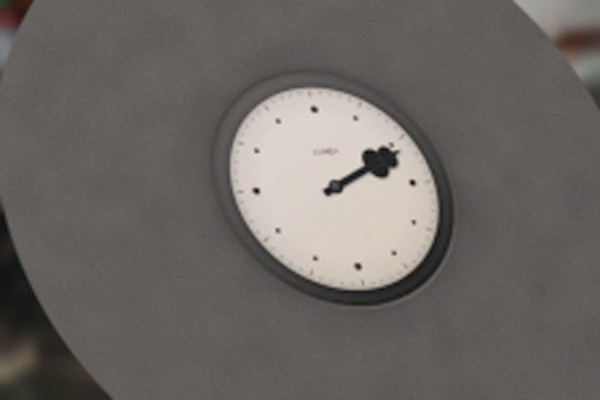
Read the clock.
2:11
